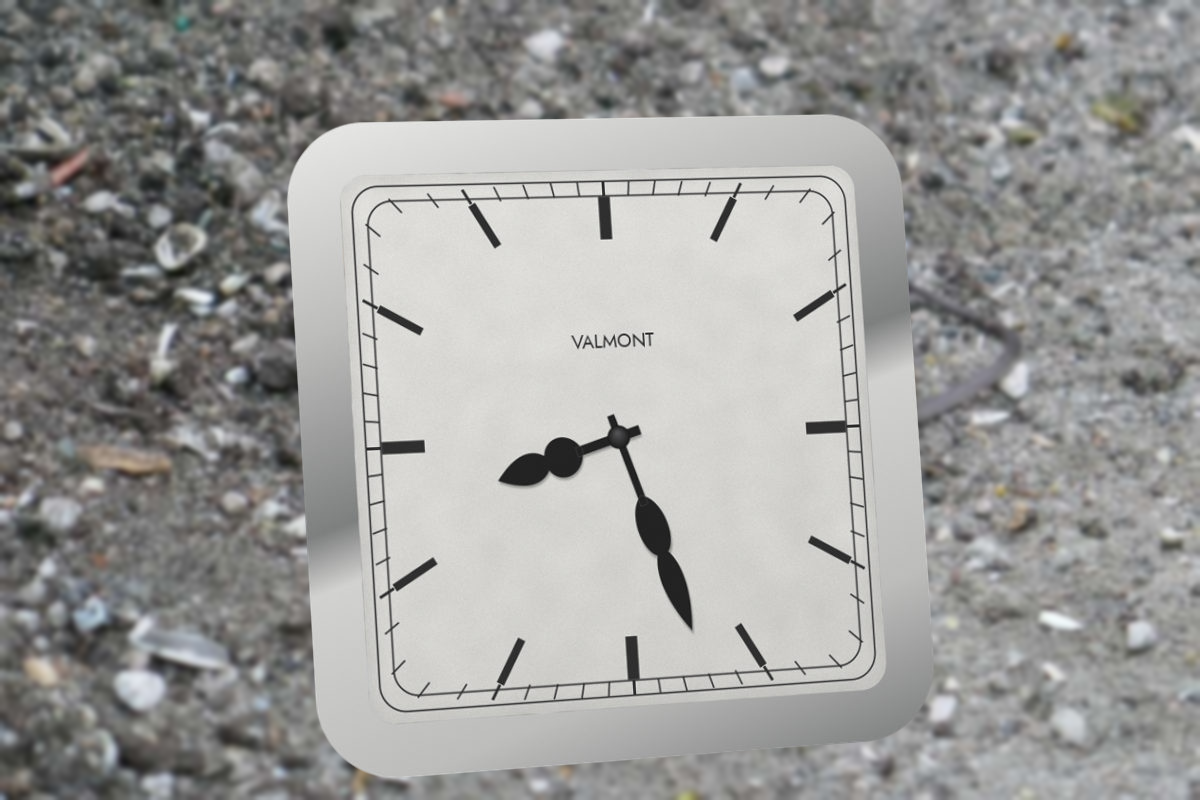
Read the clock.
8:27
